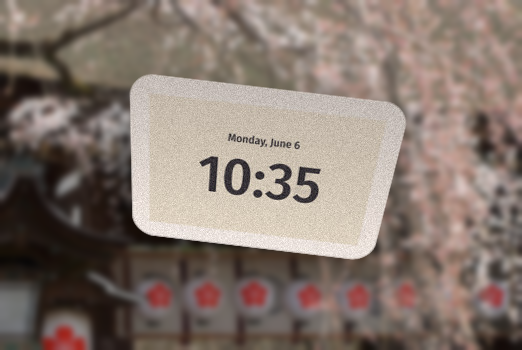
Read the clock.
10:35
